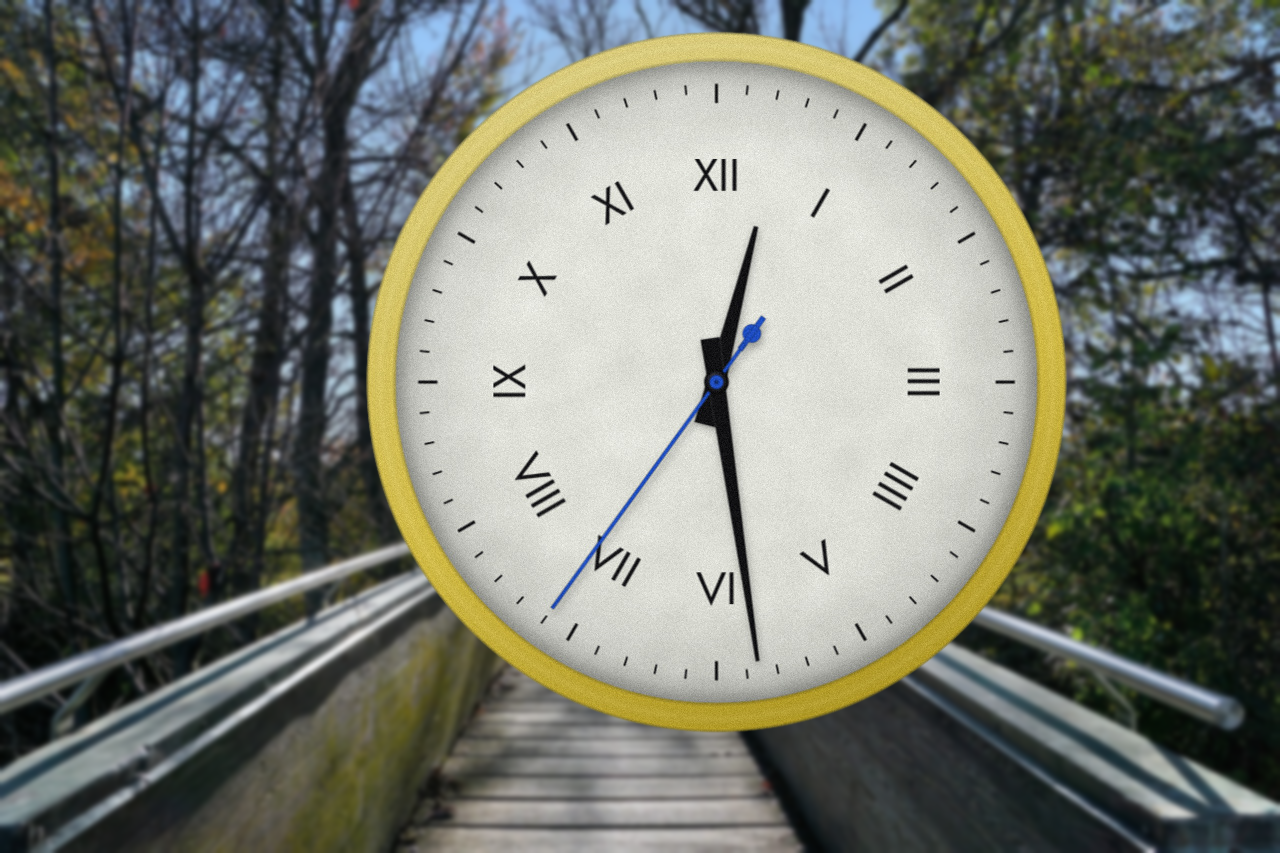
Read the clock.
12:28:36
